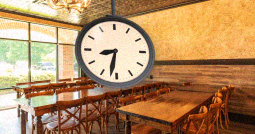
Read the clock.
8:32
